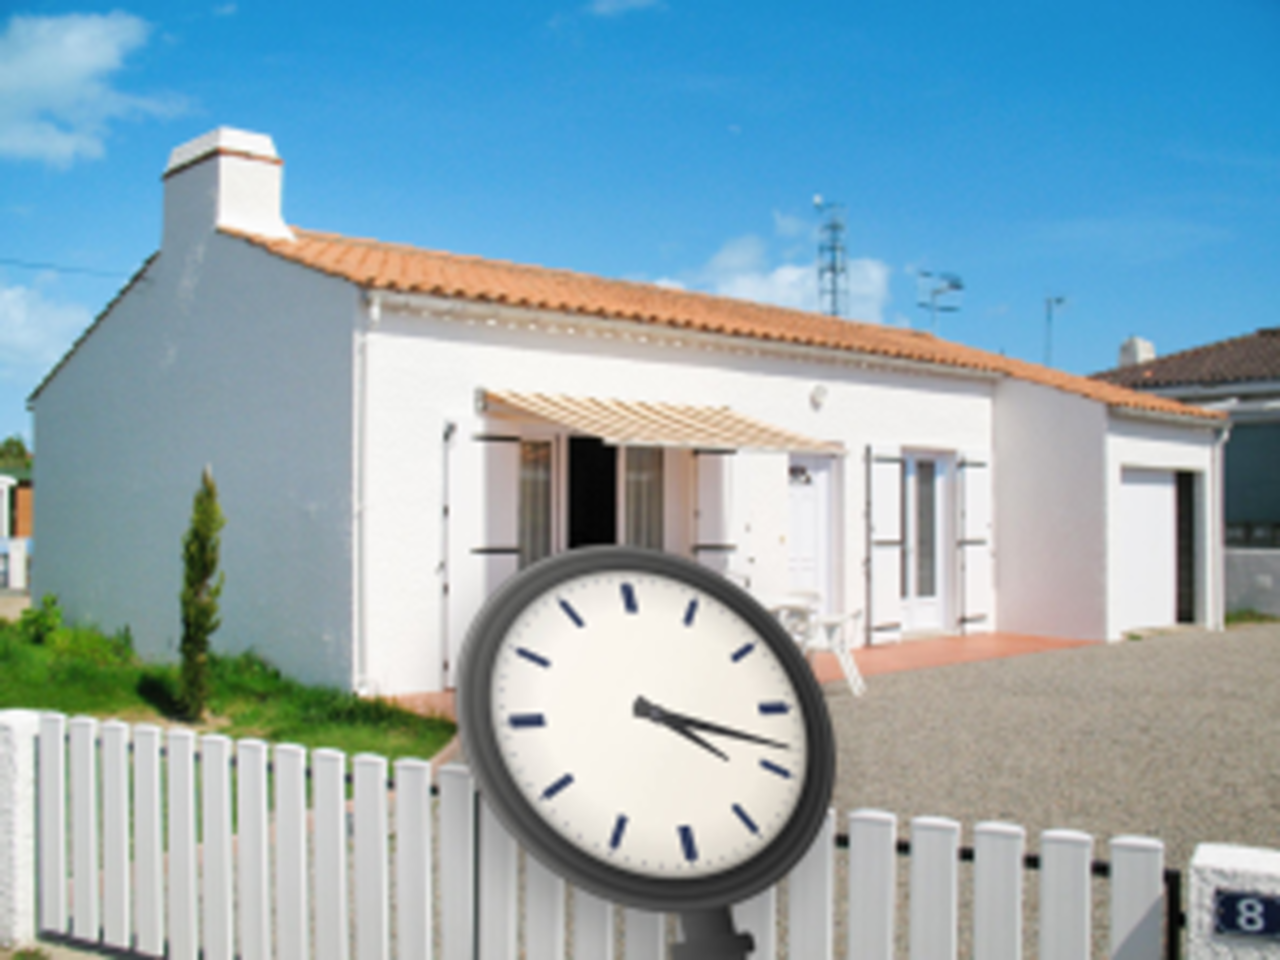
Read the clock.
4:18
